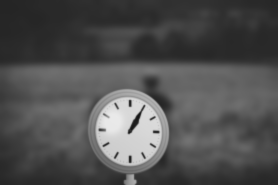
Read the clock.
1:05
